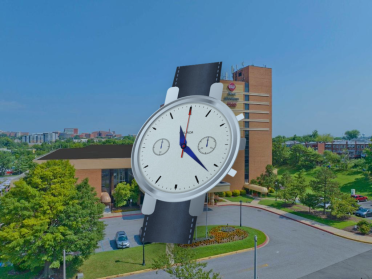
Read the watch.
11:22
